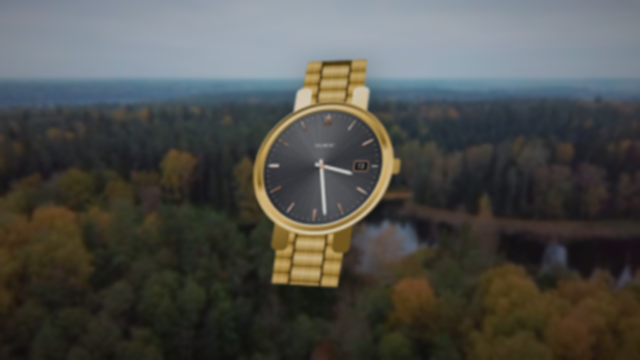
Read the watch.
3:28
